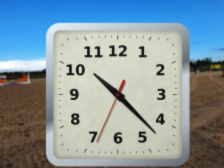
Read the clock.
10:22:34
